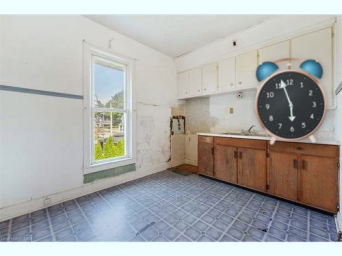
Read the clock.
5:57
